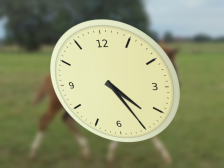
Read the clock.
4:25
